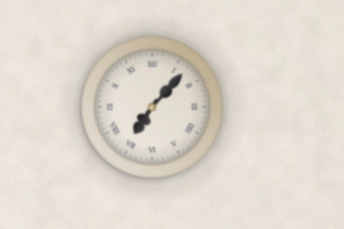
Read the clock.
7:07
